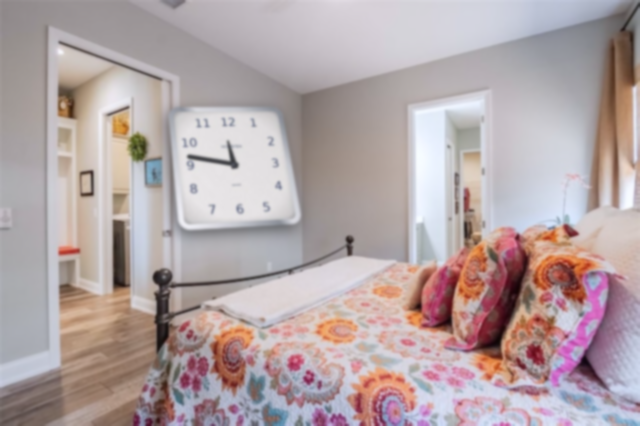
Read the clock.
11:47
